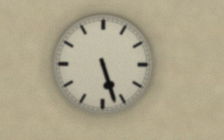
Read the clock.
5:27
